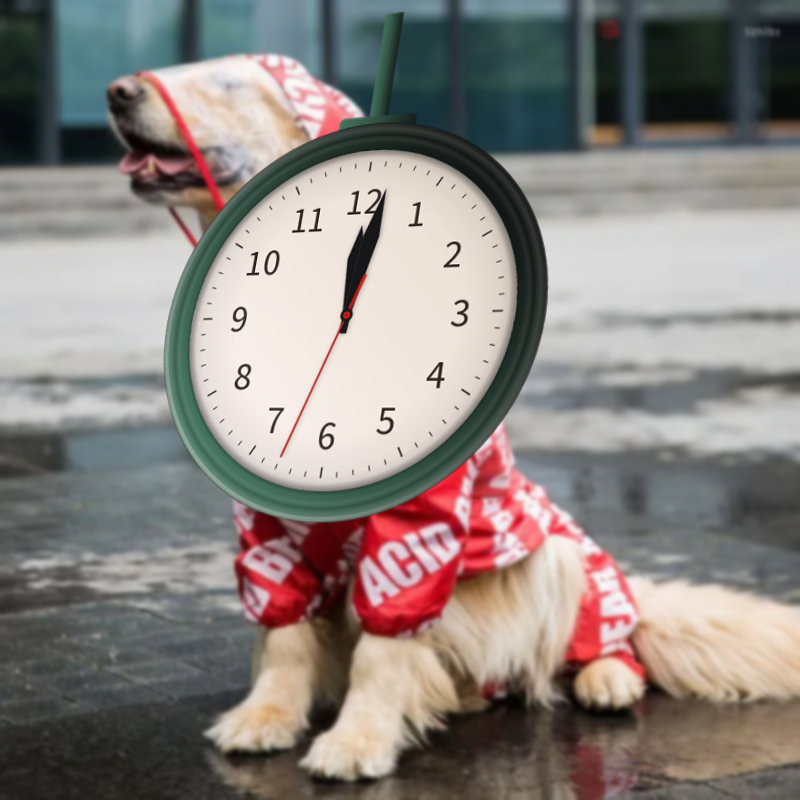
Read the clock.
12:01:33
